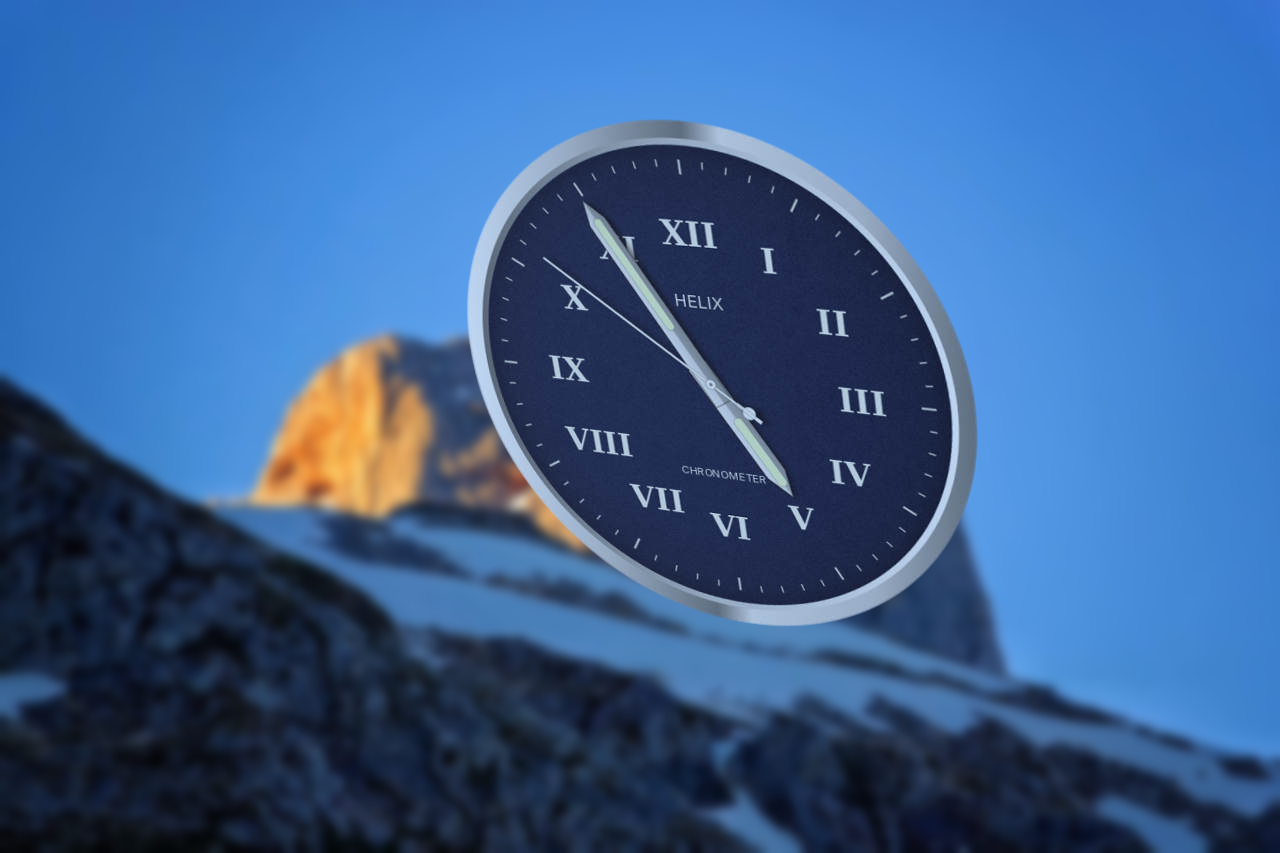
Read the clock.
4:54:51
